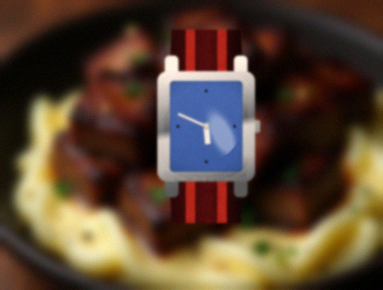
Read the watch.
5:49
